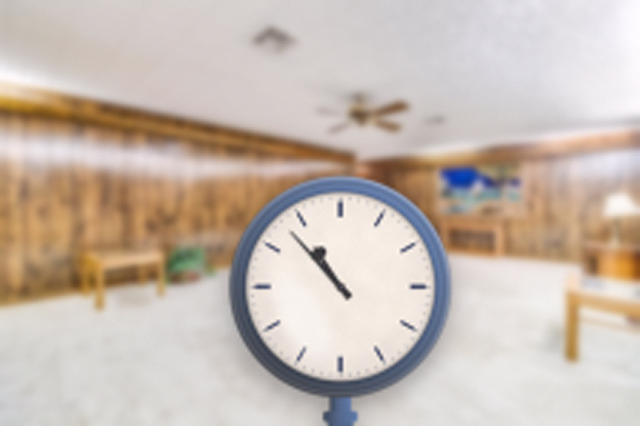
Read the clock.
10:53
